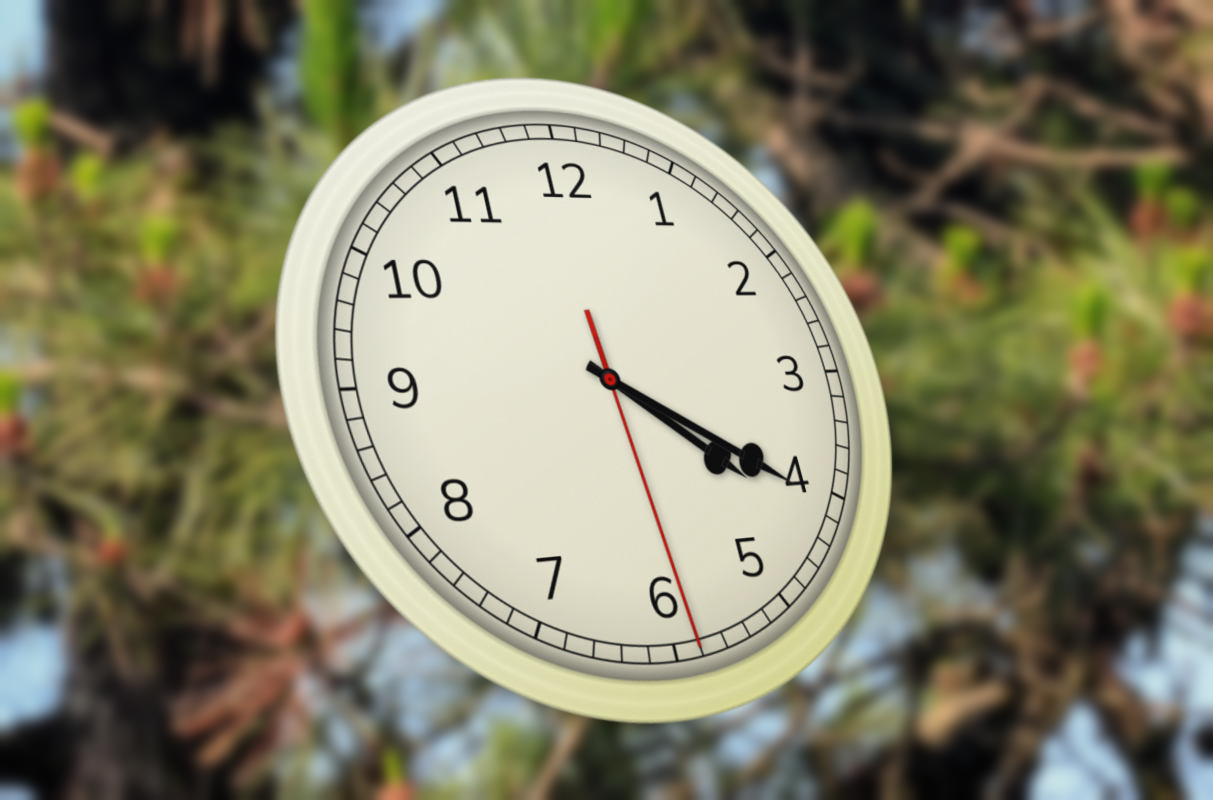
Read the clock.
4:20:29
